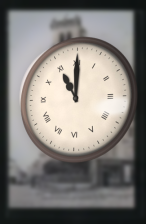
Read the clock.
11:00
